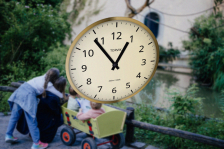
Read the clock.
12:54
